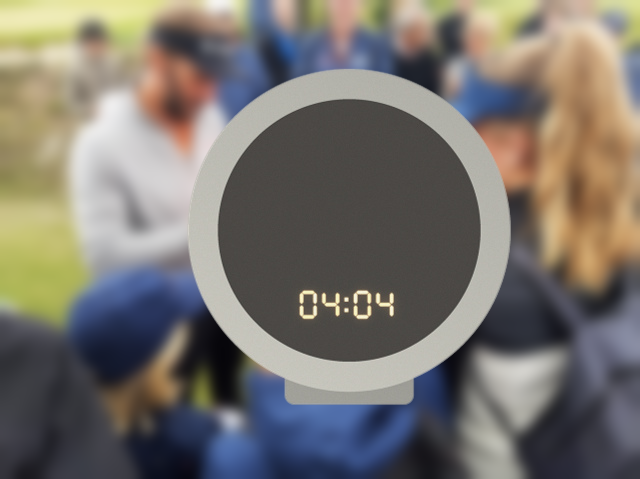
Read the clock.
4:04
